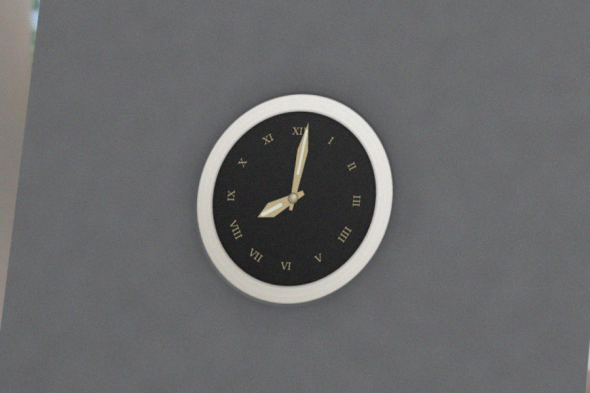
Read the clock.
8:01
